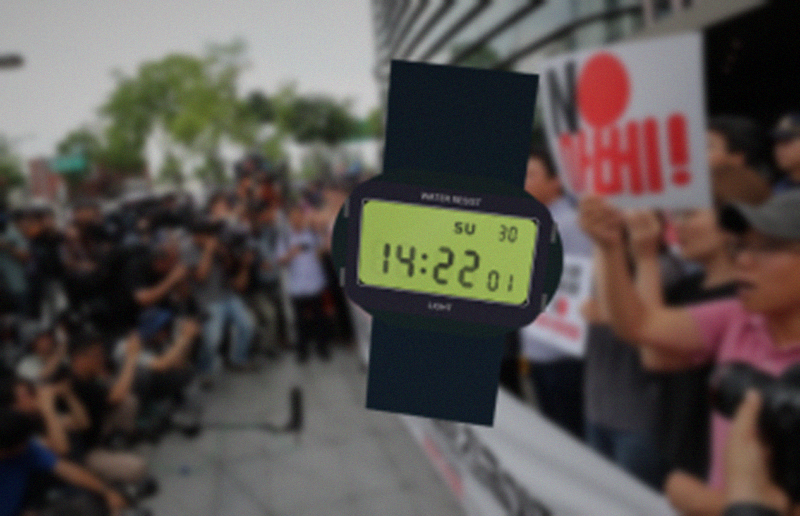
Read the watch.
14:22:01
